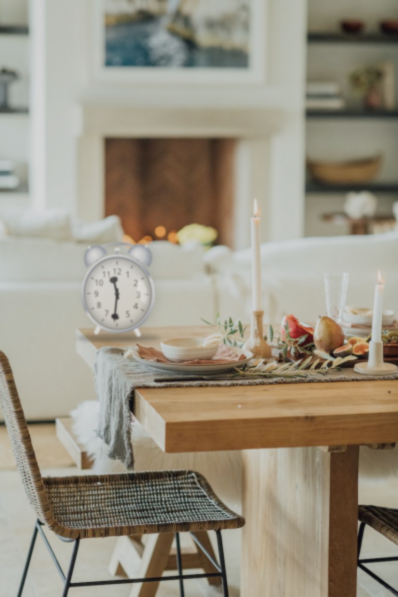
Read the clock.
11:31
